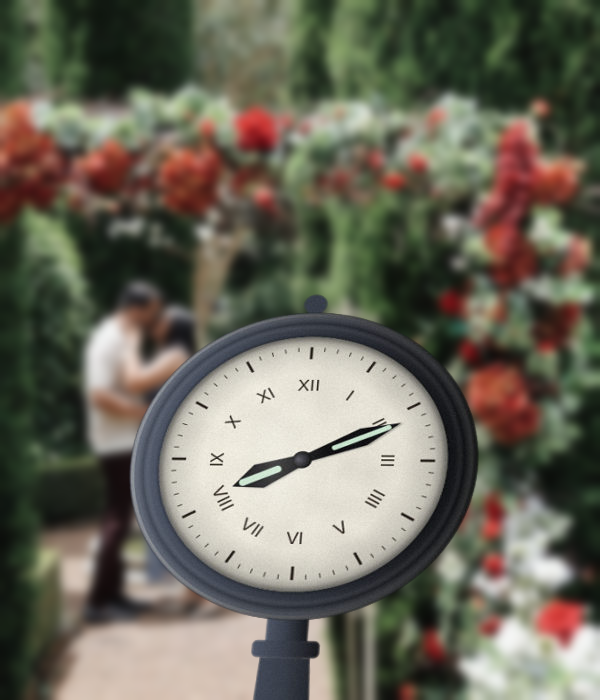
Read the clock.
8:11
